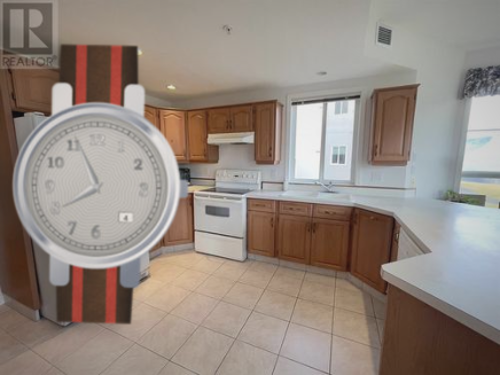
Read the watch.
7:56
